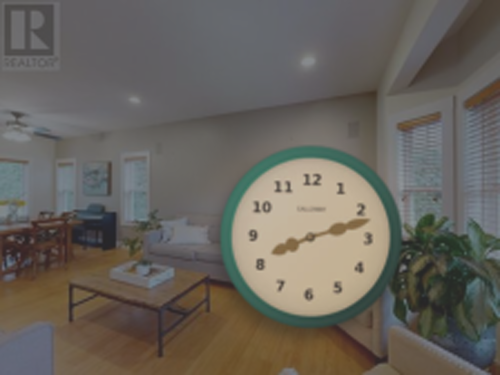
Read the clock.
8:12
